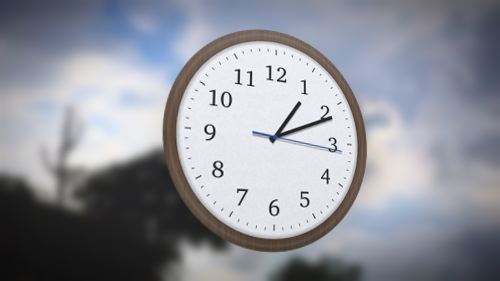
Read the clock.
1:11:16
